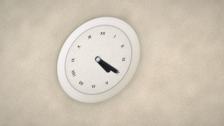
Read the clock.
4:20
